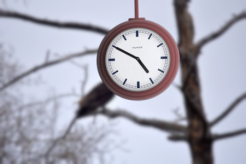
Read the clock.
4:50
